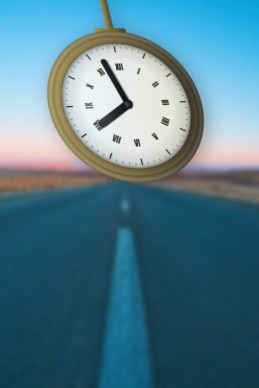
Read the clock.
7:57
